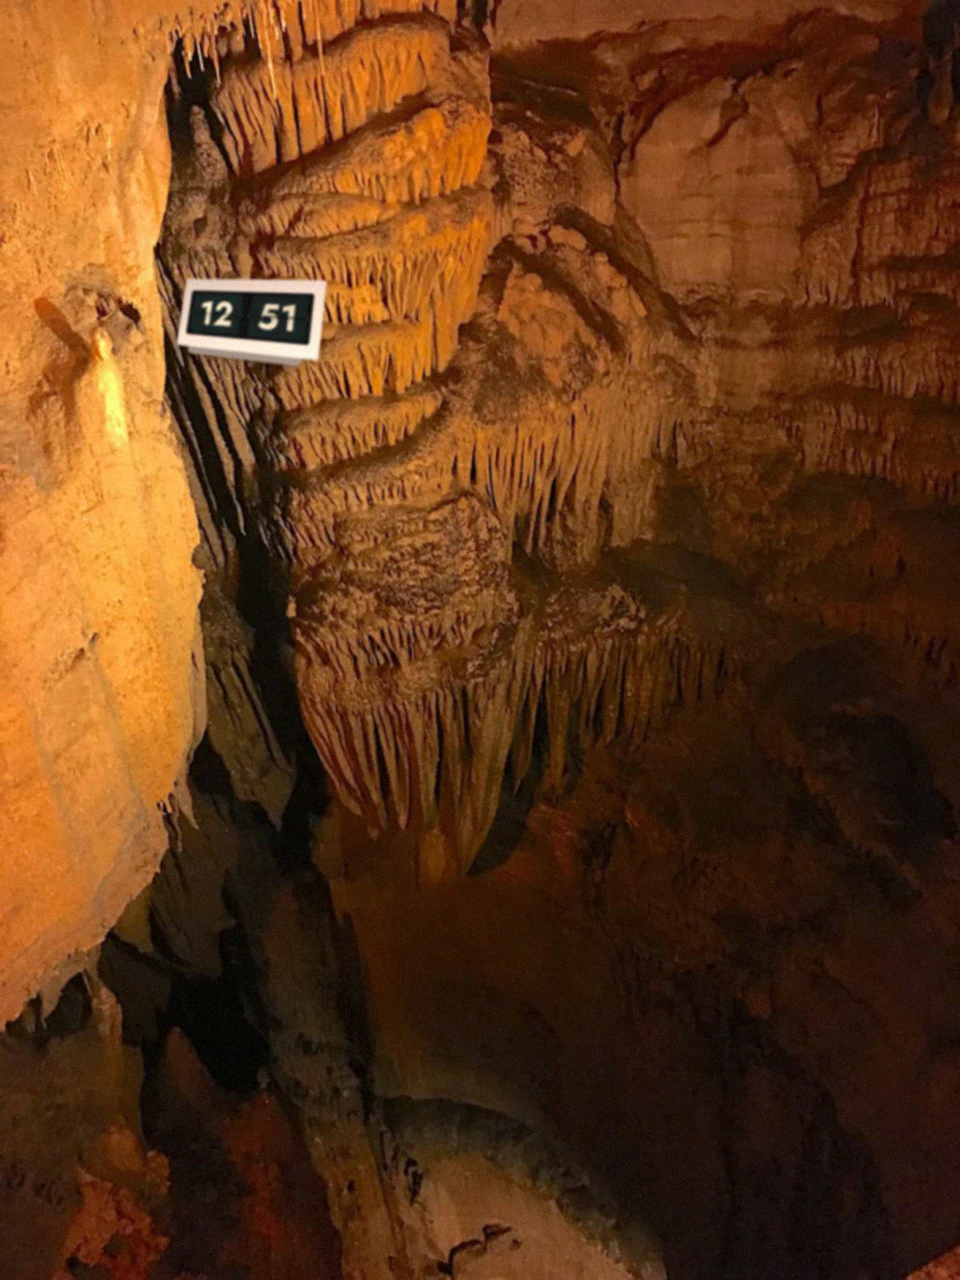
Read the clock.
12:51
